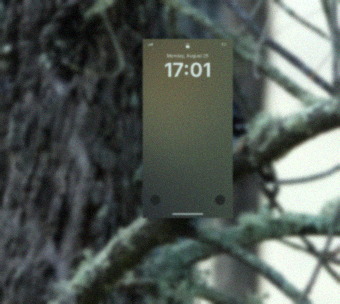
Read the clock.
17:01
